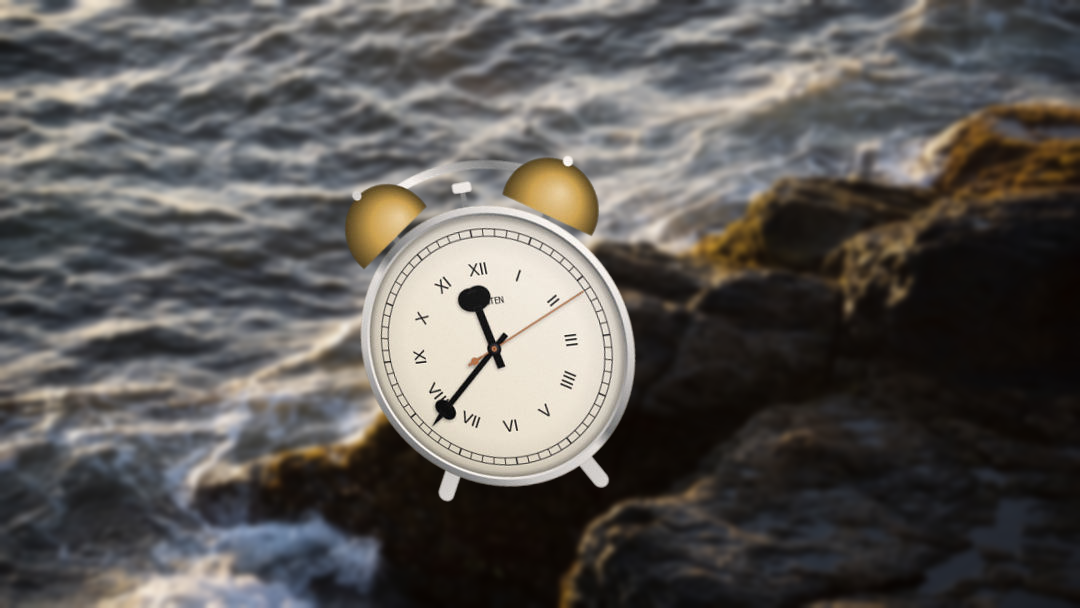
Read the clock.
11:38:11
